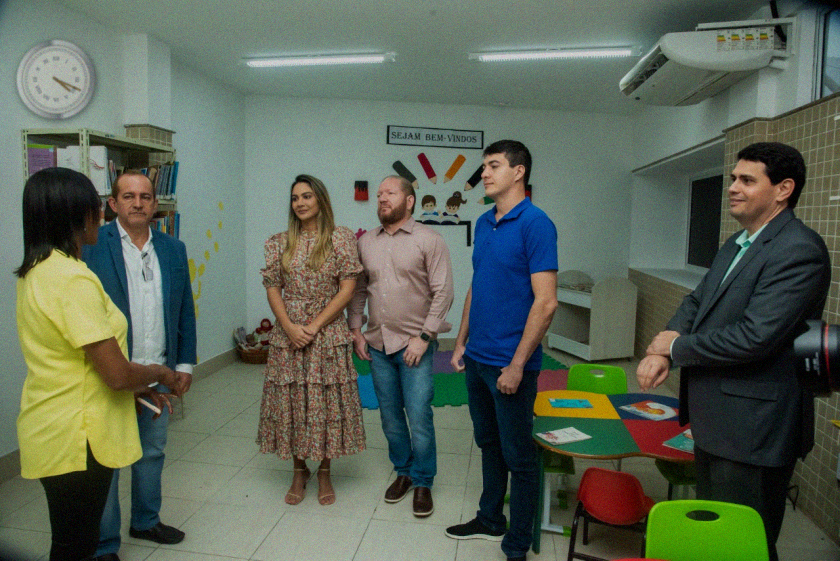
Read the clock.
4:19
